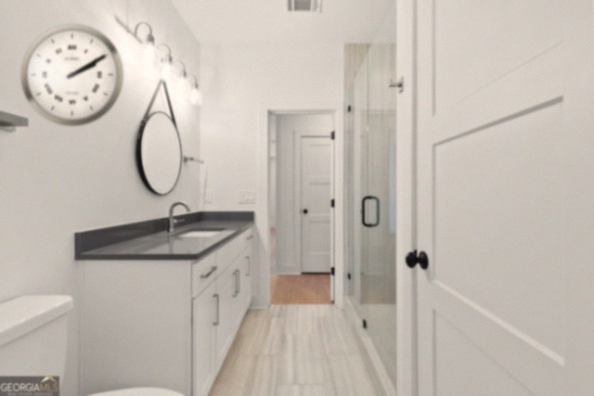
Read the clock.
2:10
